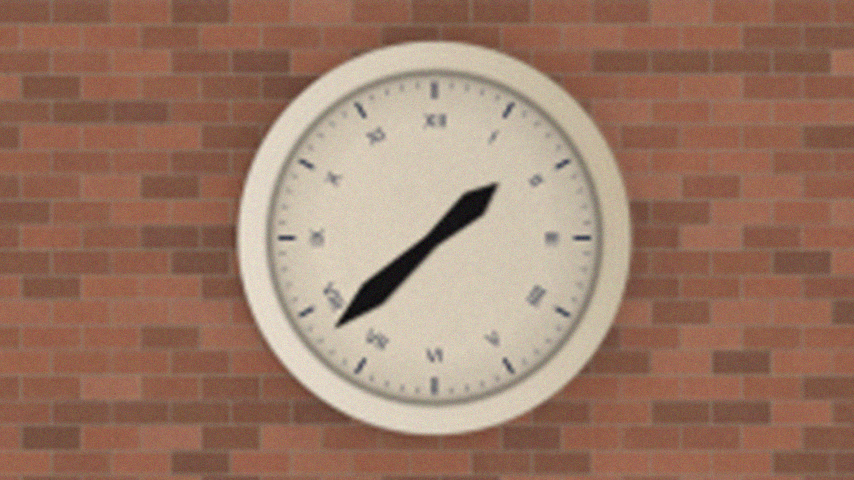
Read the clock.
1:38
